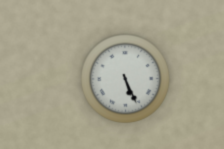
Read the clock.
5:26
